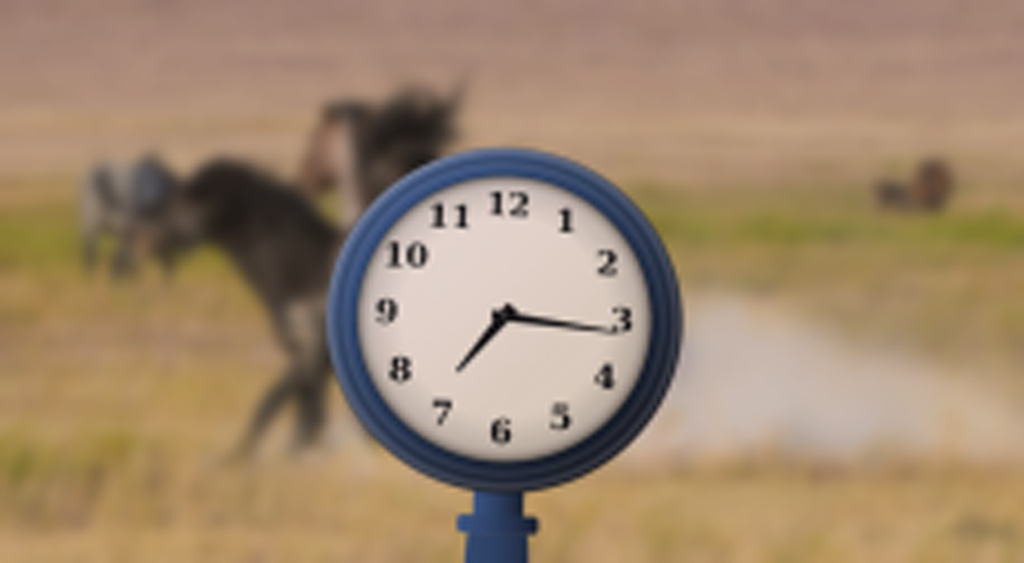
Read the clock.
7:16
